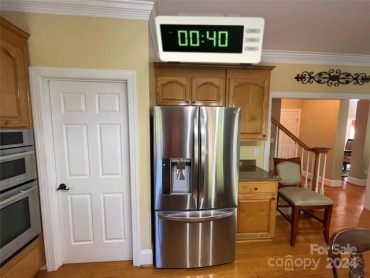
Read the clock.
0:40
